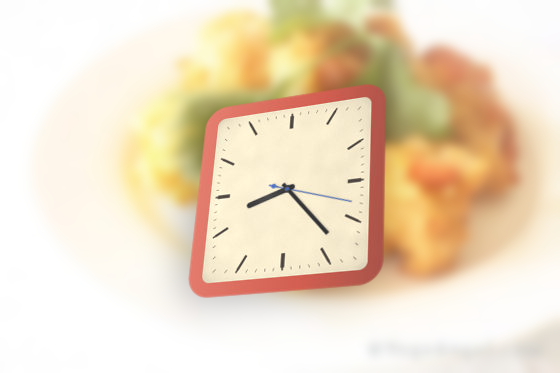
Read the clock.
8:23:18
